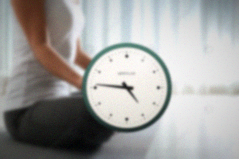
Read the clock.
4:46
